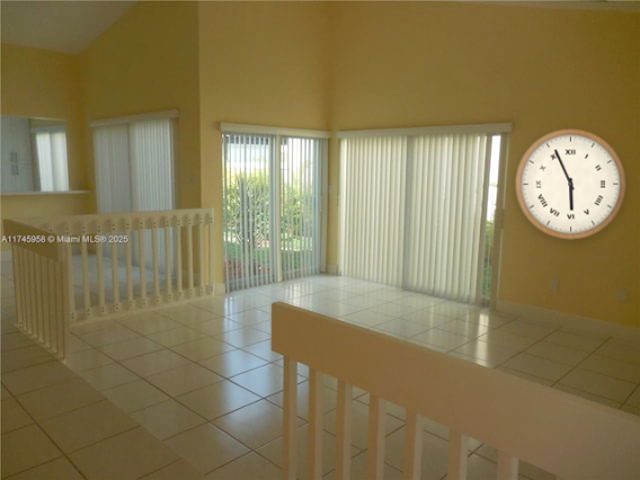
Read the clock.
5:56
